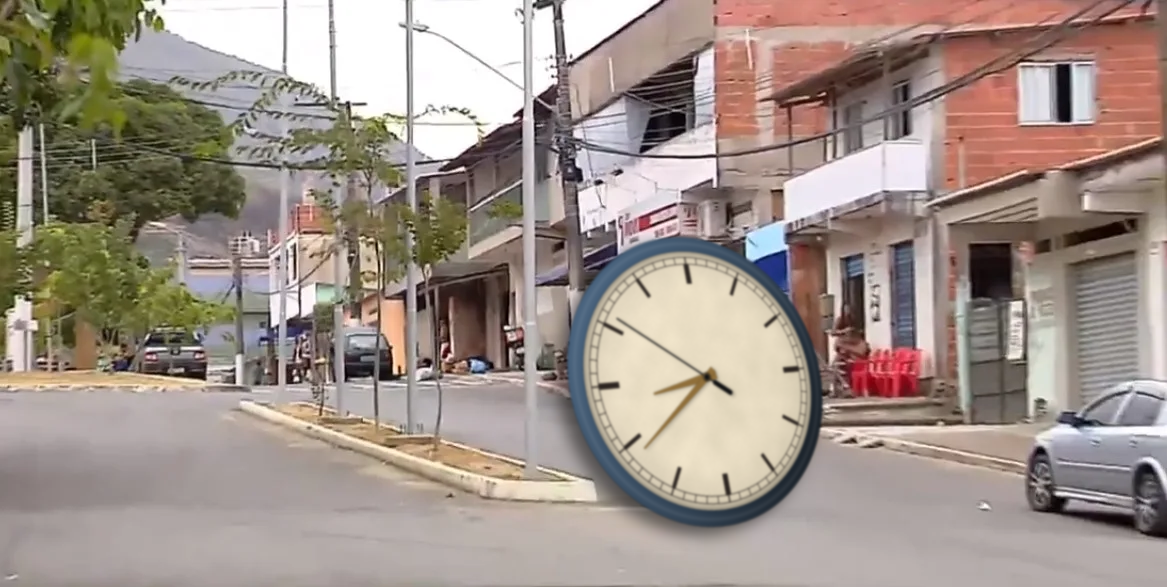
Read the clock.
8:38:51
